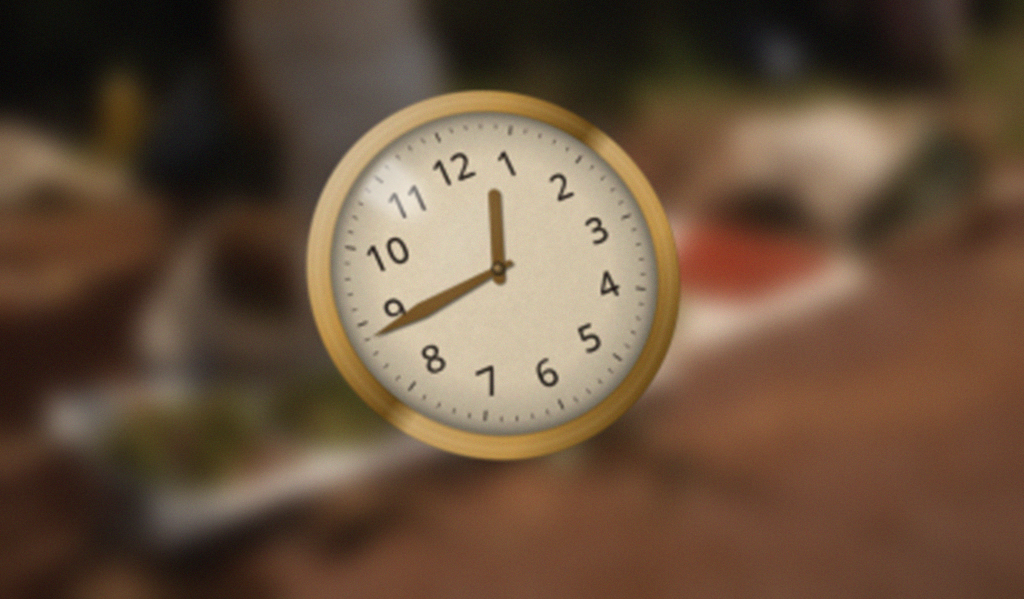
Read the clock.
12:44
